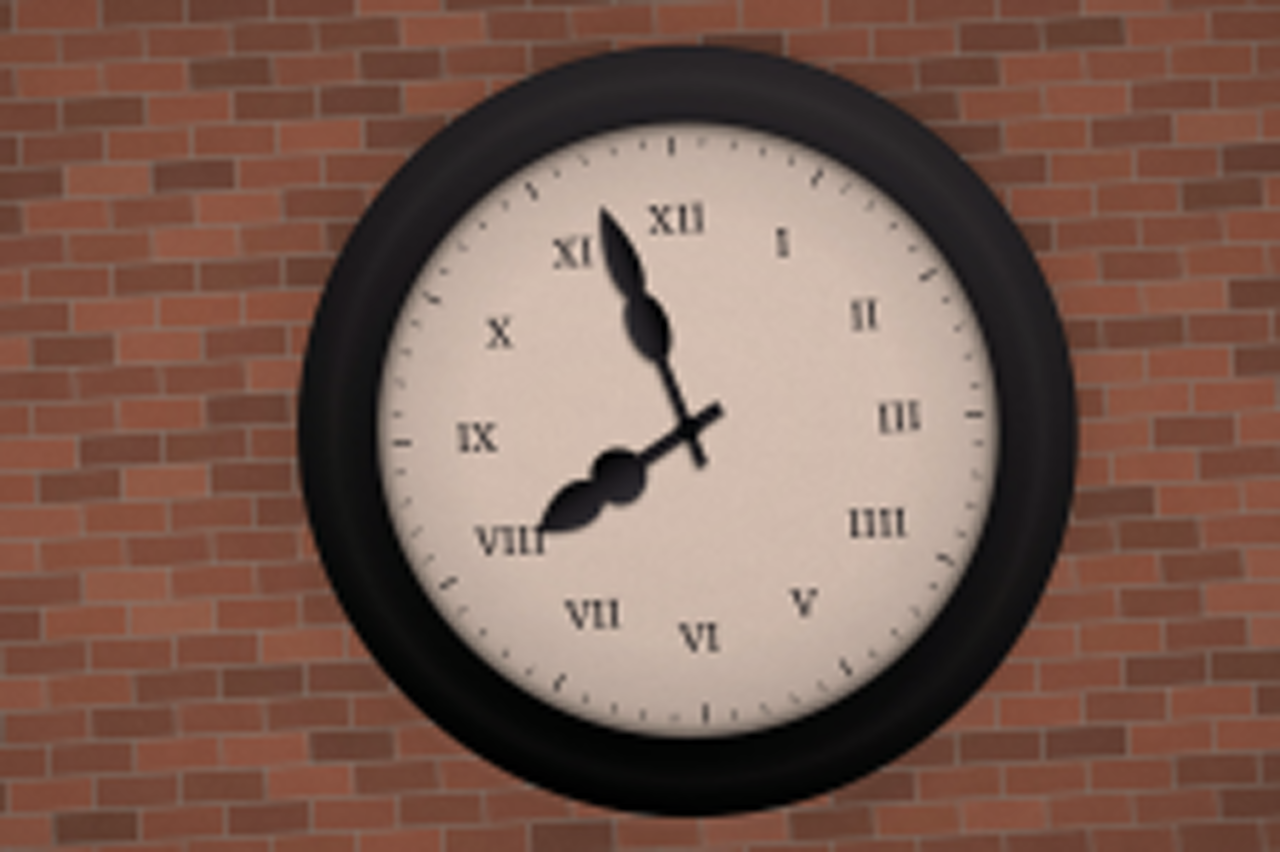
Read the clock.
7:57
